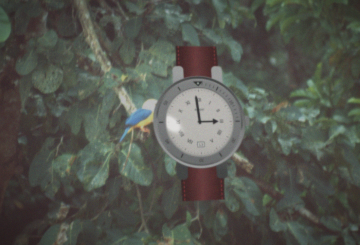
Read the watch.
2:59
